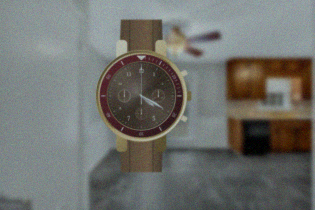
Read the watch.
4:20
